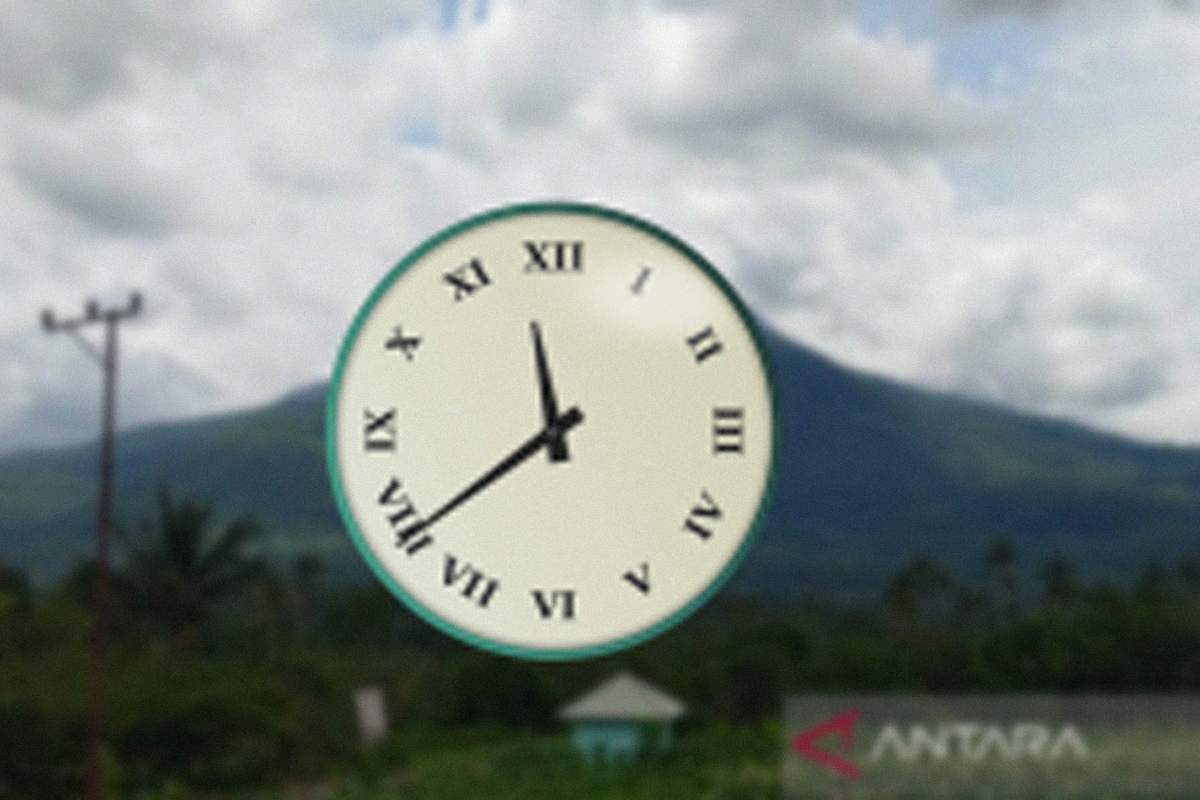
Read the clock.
11:39
